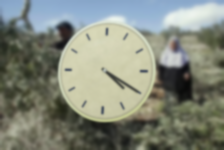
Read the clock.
4:20
